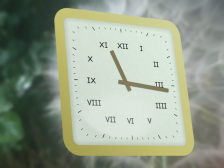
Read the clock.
11:16
